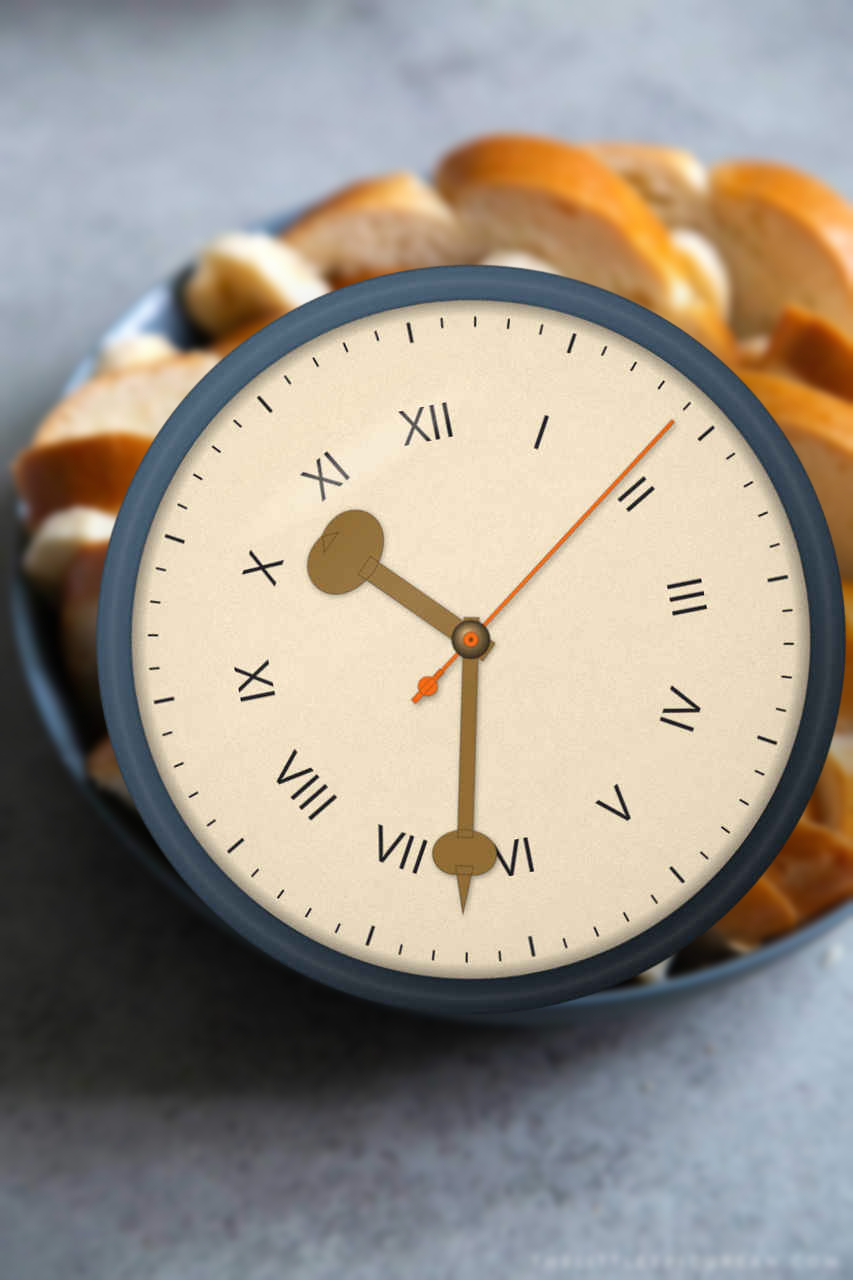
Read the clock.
10:32:09
